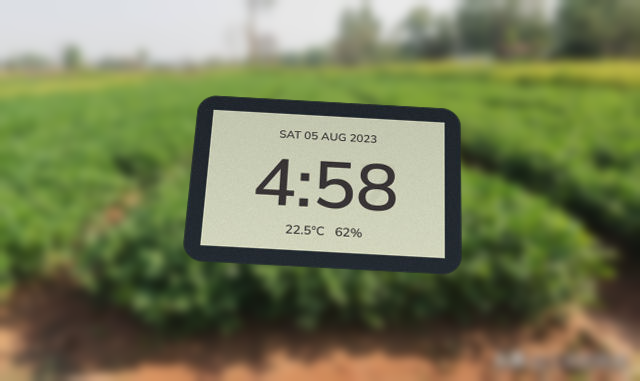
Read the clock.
4:58
